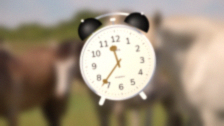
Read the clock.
11:37
